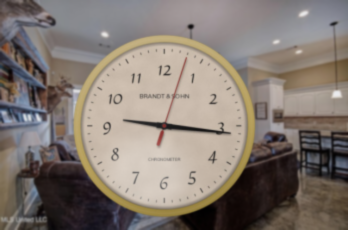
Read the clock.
9:16:03
